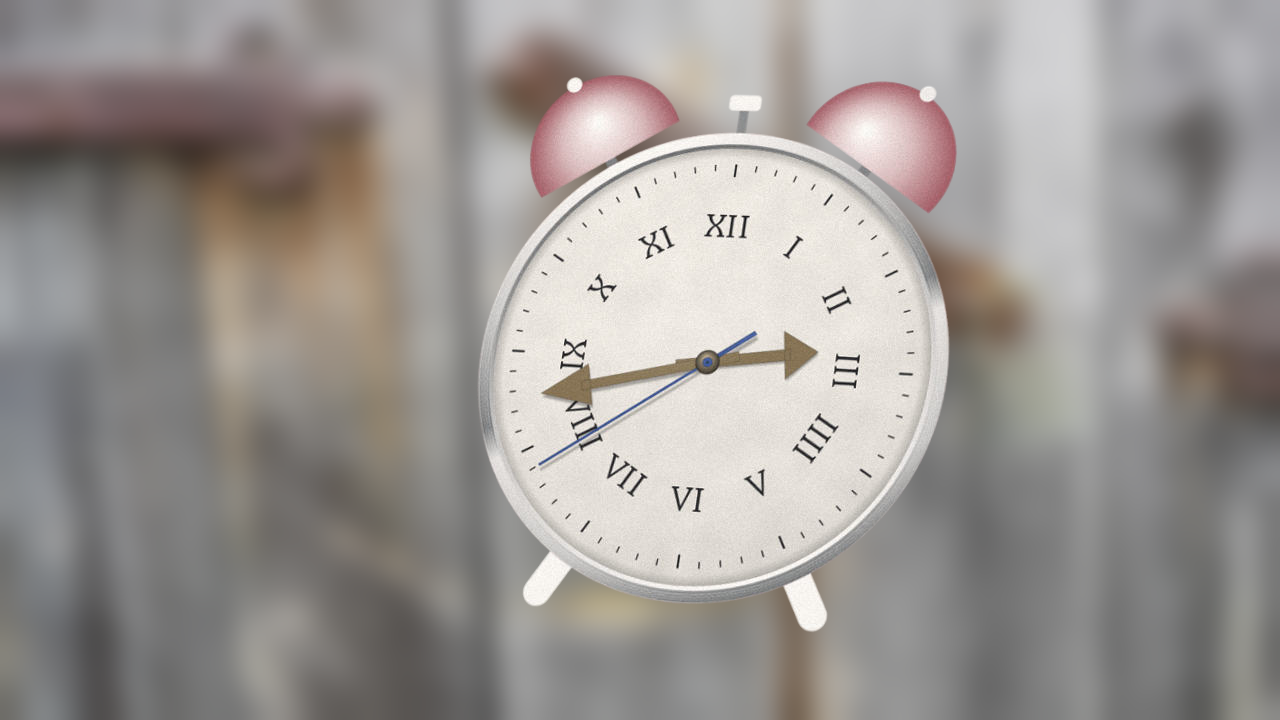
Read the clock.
2:42:39
